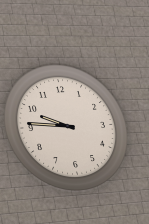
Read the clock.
9:46
